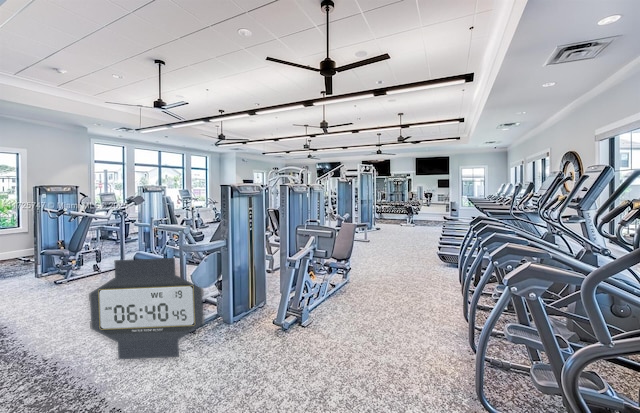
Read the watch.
6:40:45
